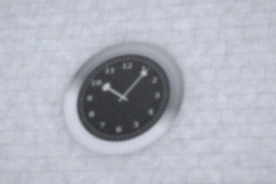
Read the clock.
10:06
